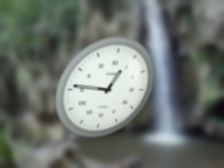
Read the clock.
12:46
